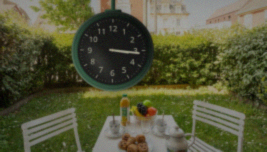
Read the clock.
3:16
